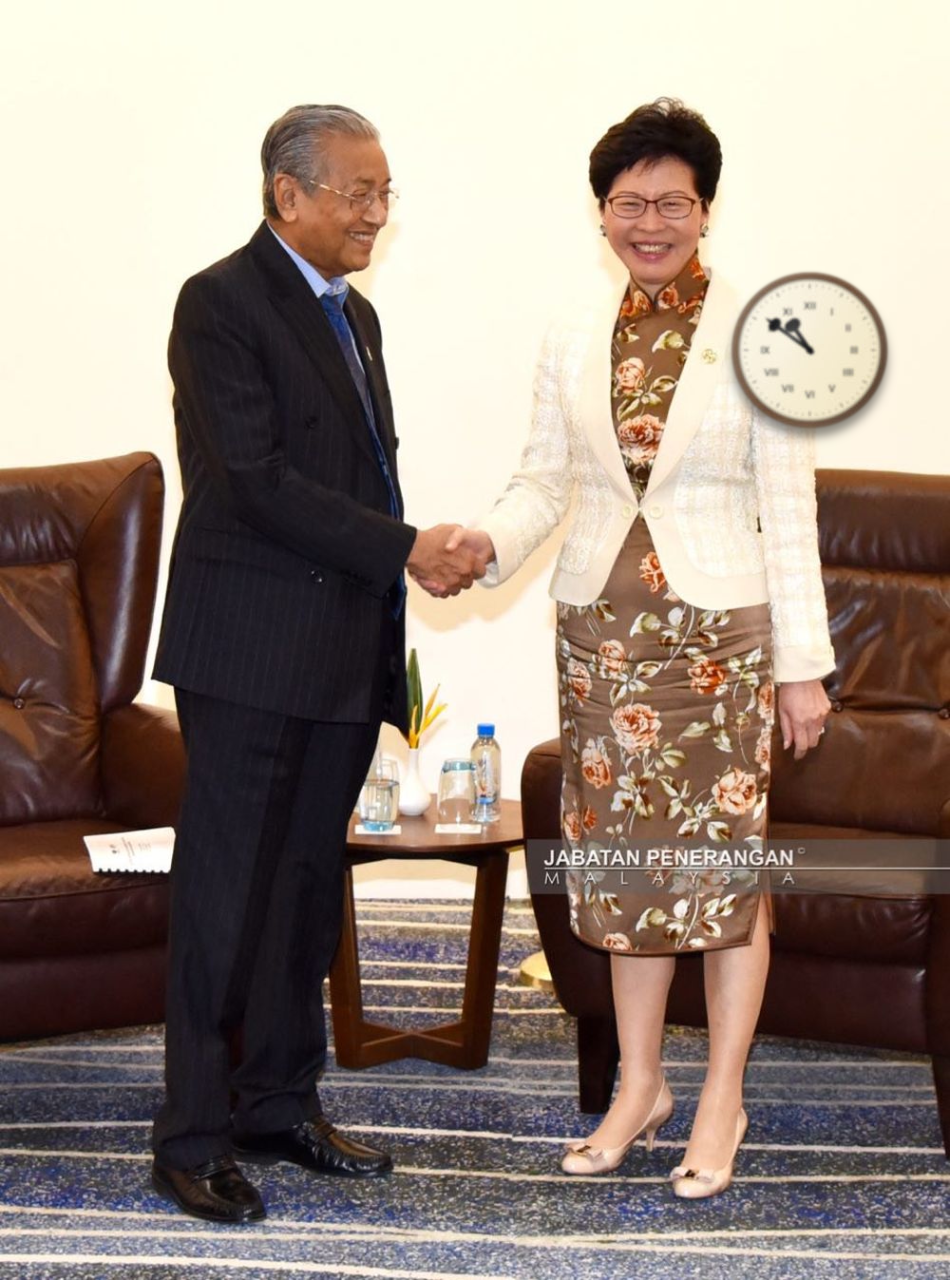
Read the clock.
10:51
